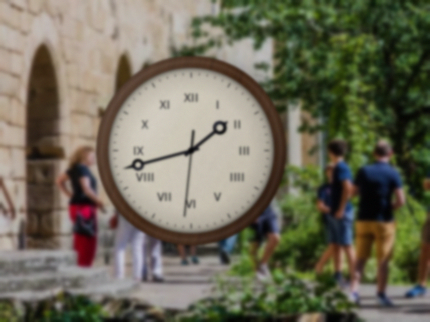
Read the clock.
1:42:31
